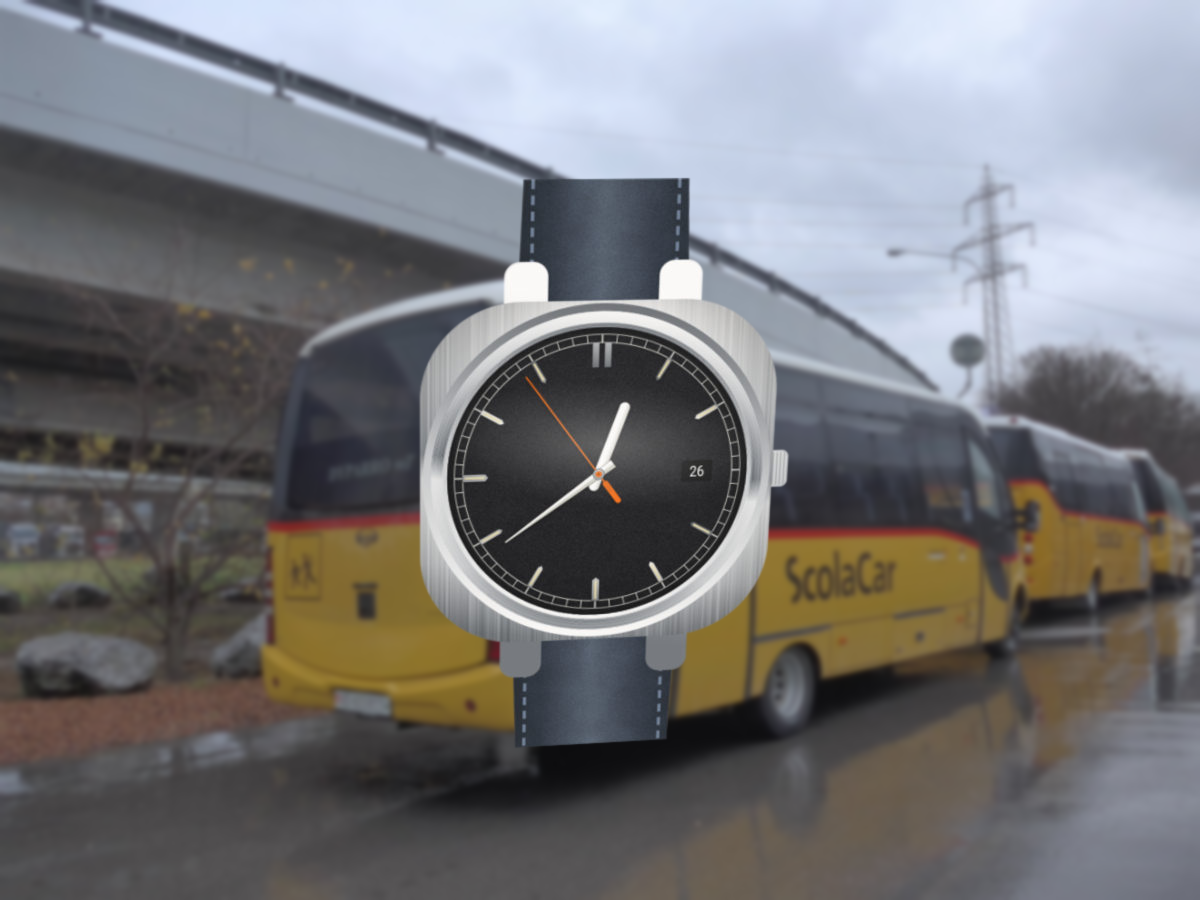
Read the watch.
12:38:54
